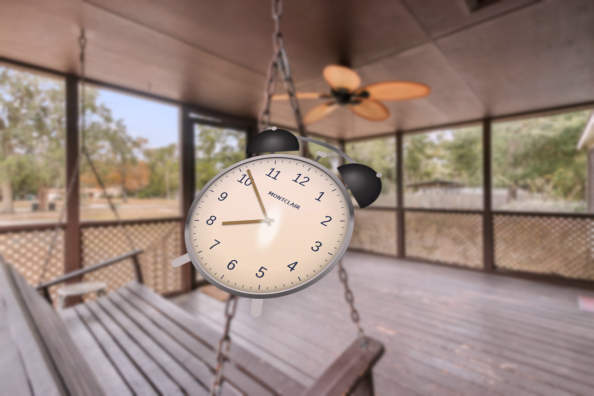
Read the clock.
7:51
